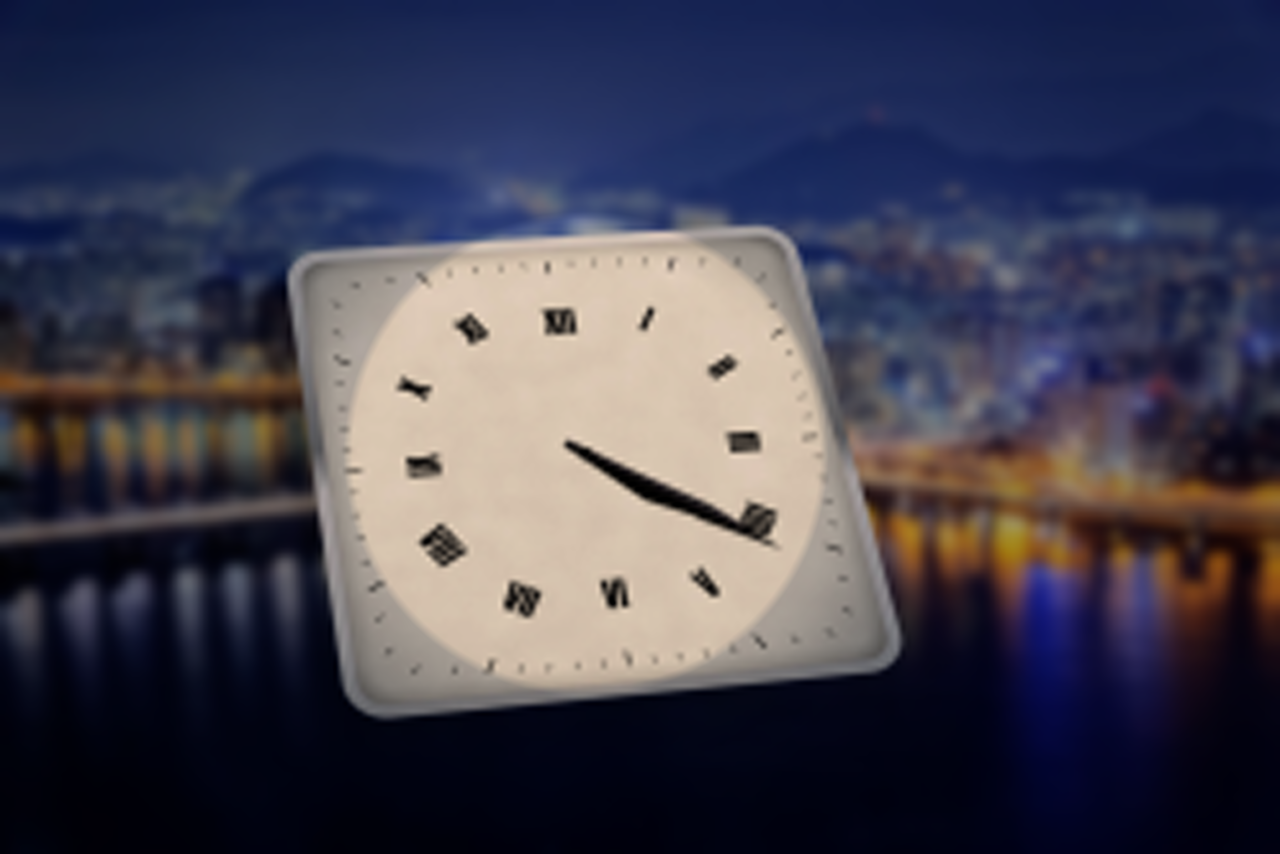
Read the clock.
4:21
